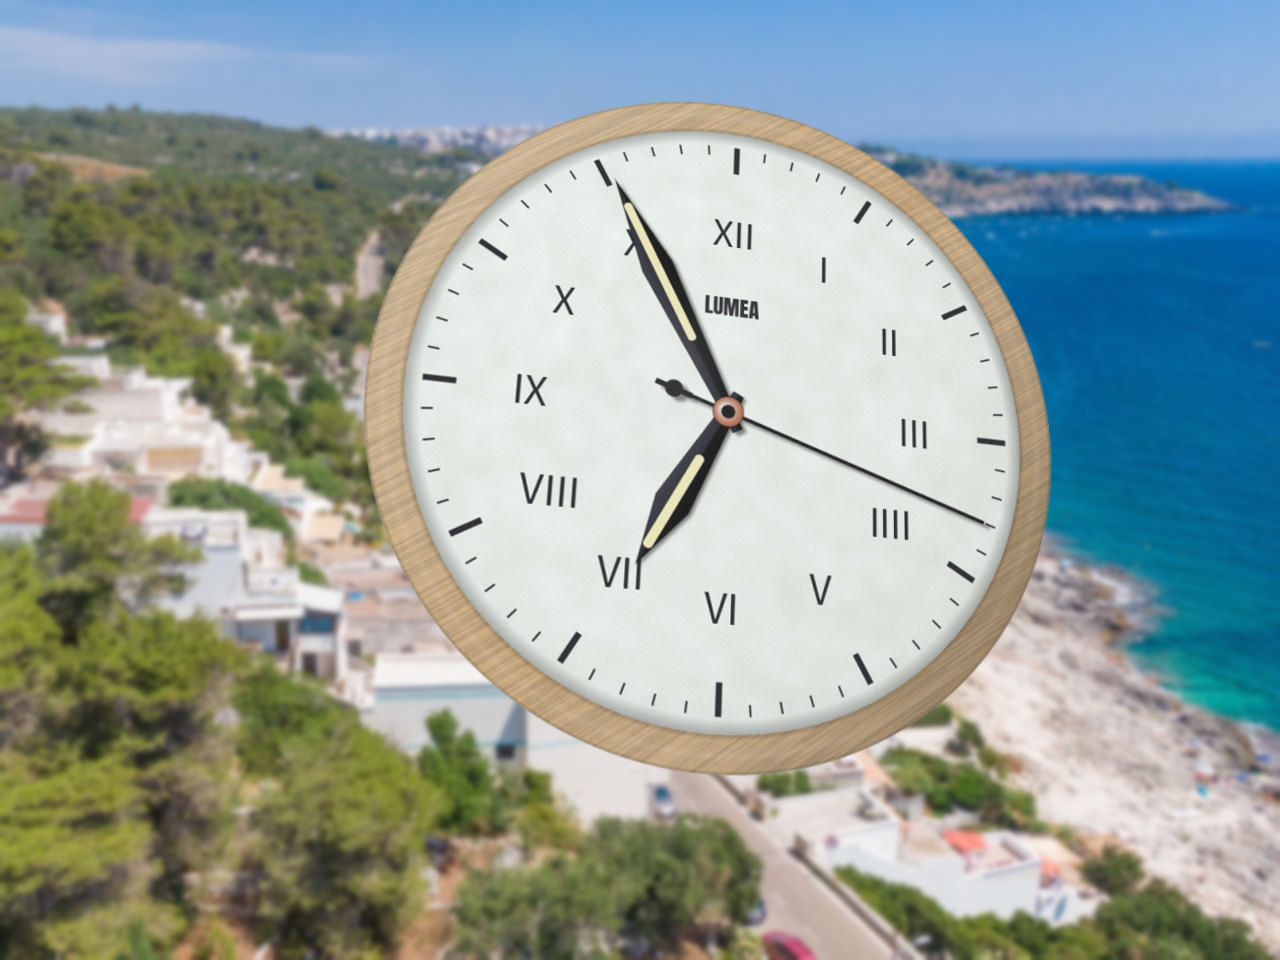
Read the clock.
6:55:18
